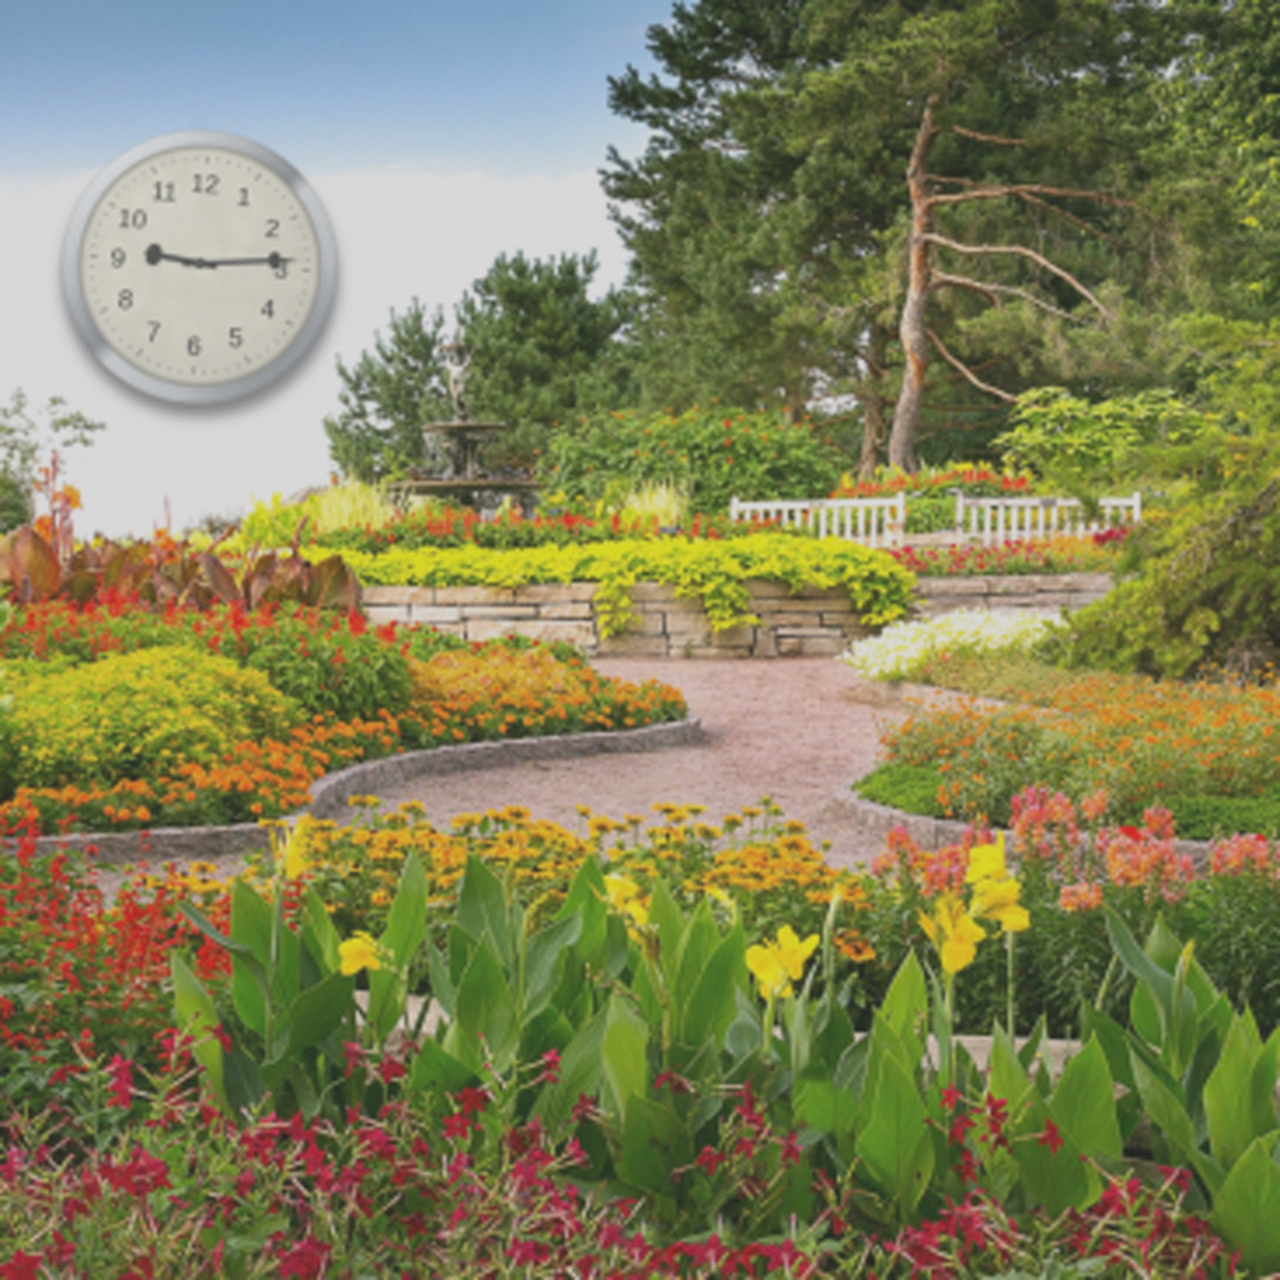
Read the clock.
9:14
